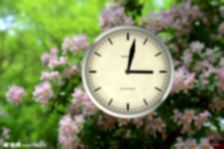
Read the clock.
3:02
